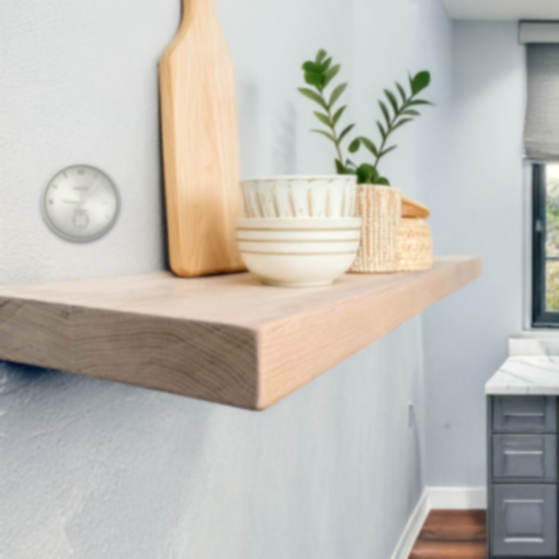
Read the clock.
9:07
